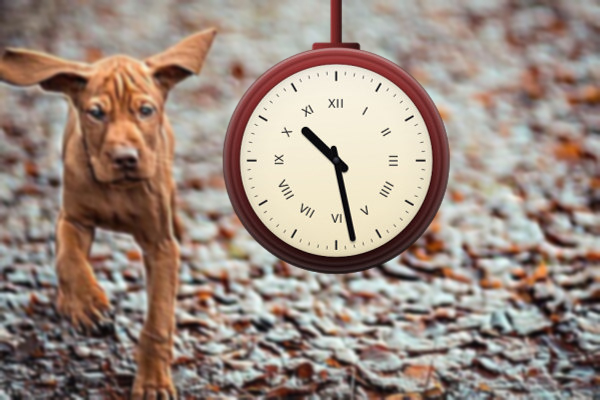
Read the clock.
10:28
